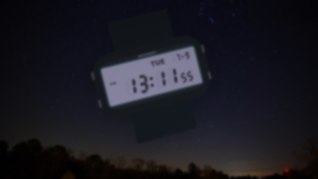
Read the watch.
13:11
